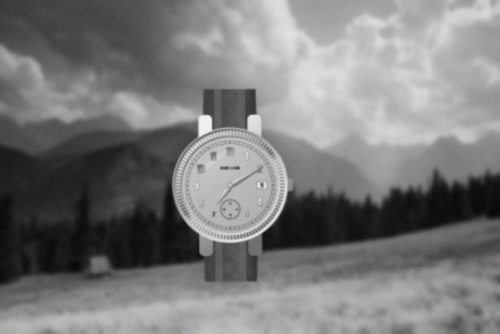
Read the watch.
7:10
